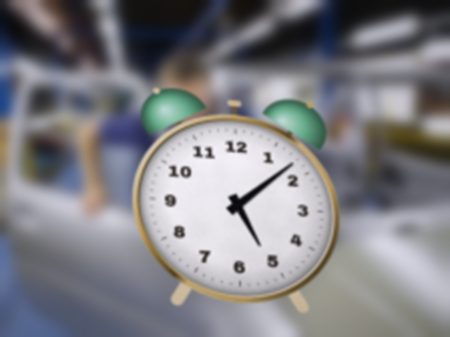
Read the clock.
5:08
